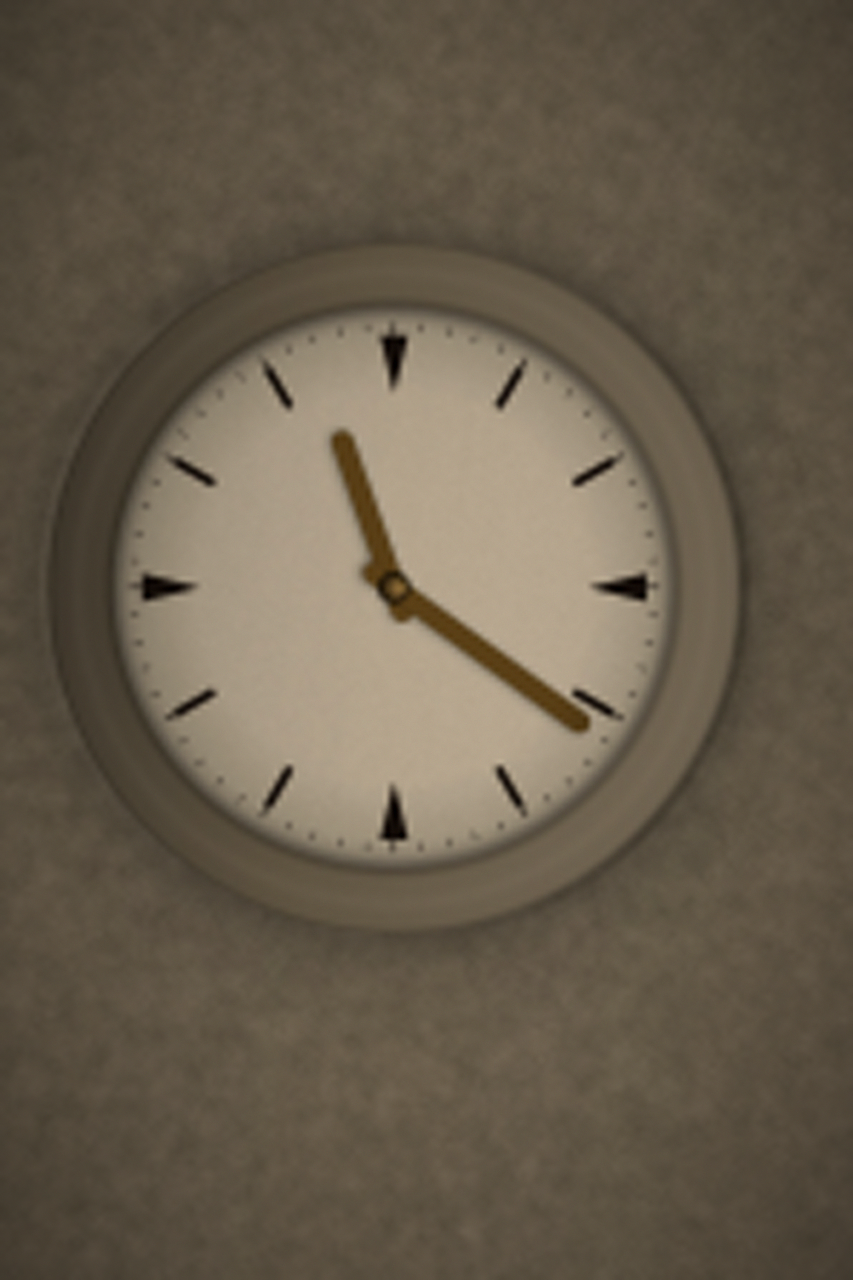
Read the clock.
11:21
